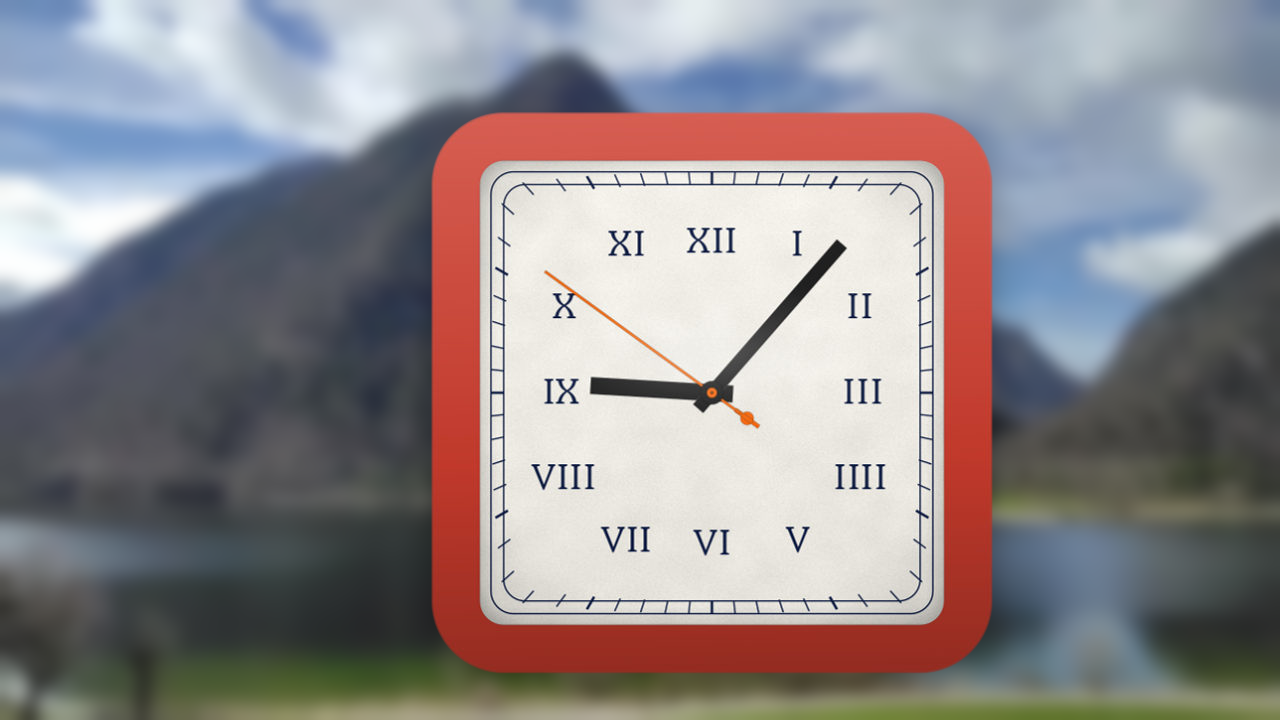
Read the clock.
9:06:51
